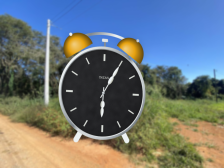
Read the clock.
6:05
